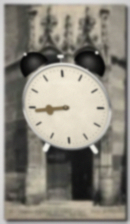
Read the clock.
8:44
